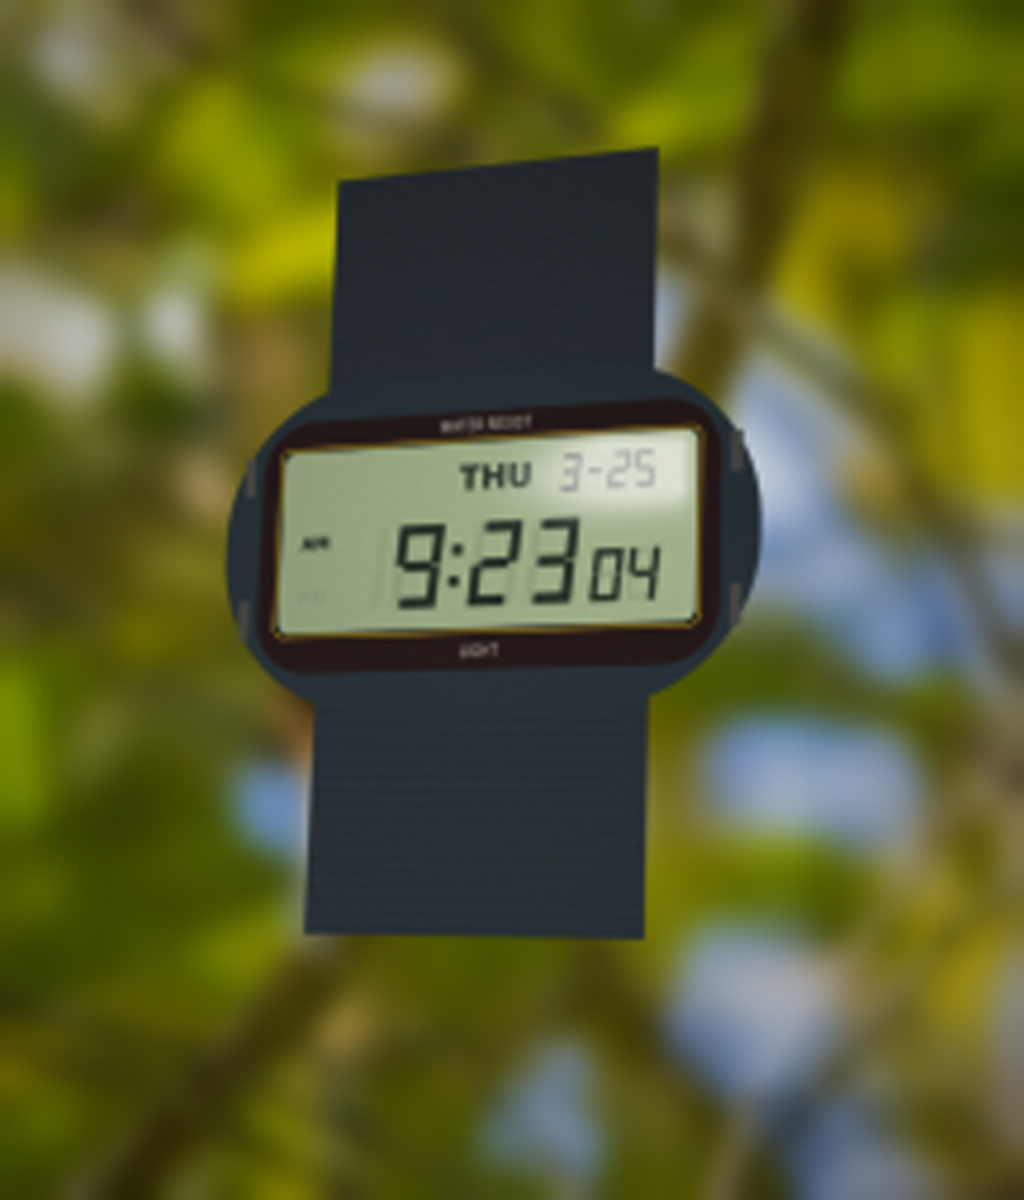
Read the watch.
9:23:04
